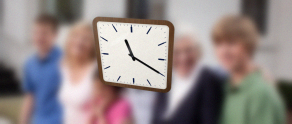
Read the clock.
11:20
